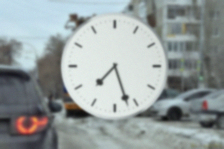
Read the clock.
7:27
